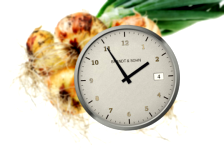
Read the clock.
1:55
